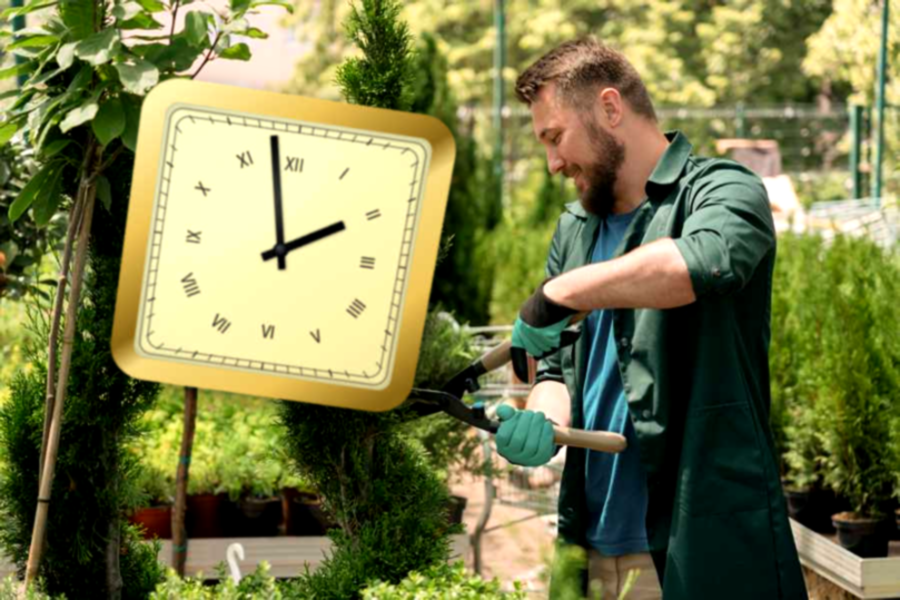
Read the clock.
1:58
